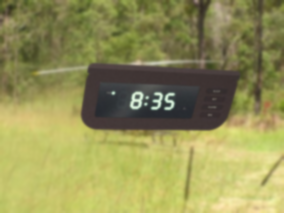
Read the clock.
8:35
